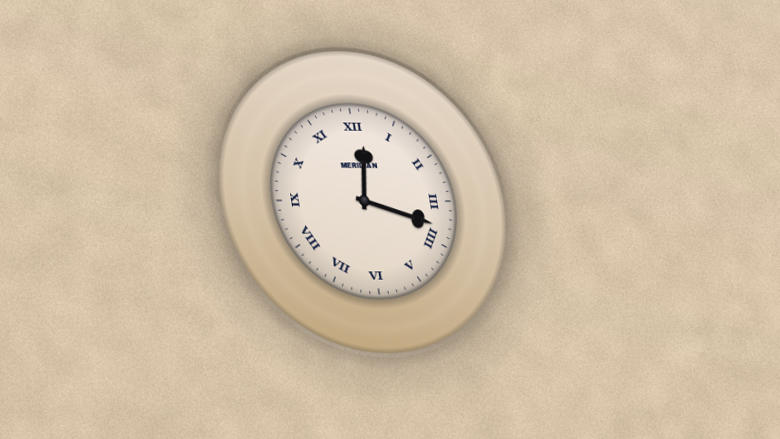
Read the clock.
12:18
